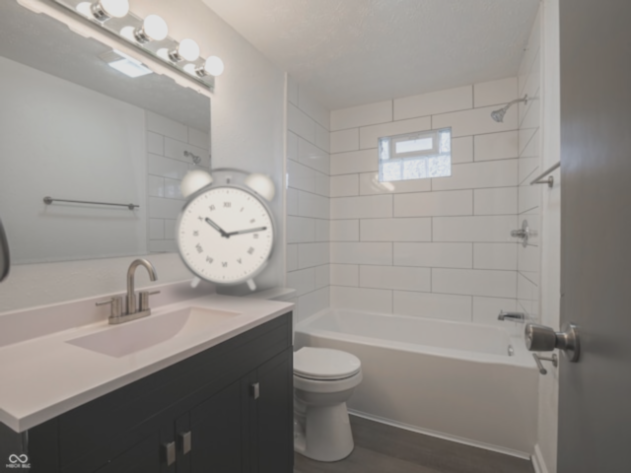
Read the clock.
10:13
